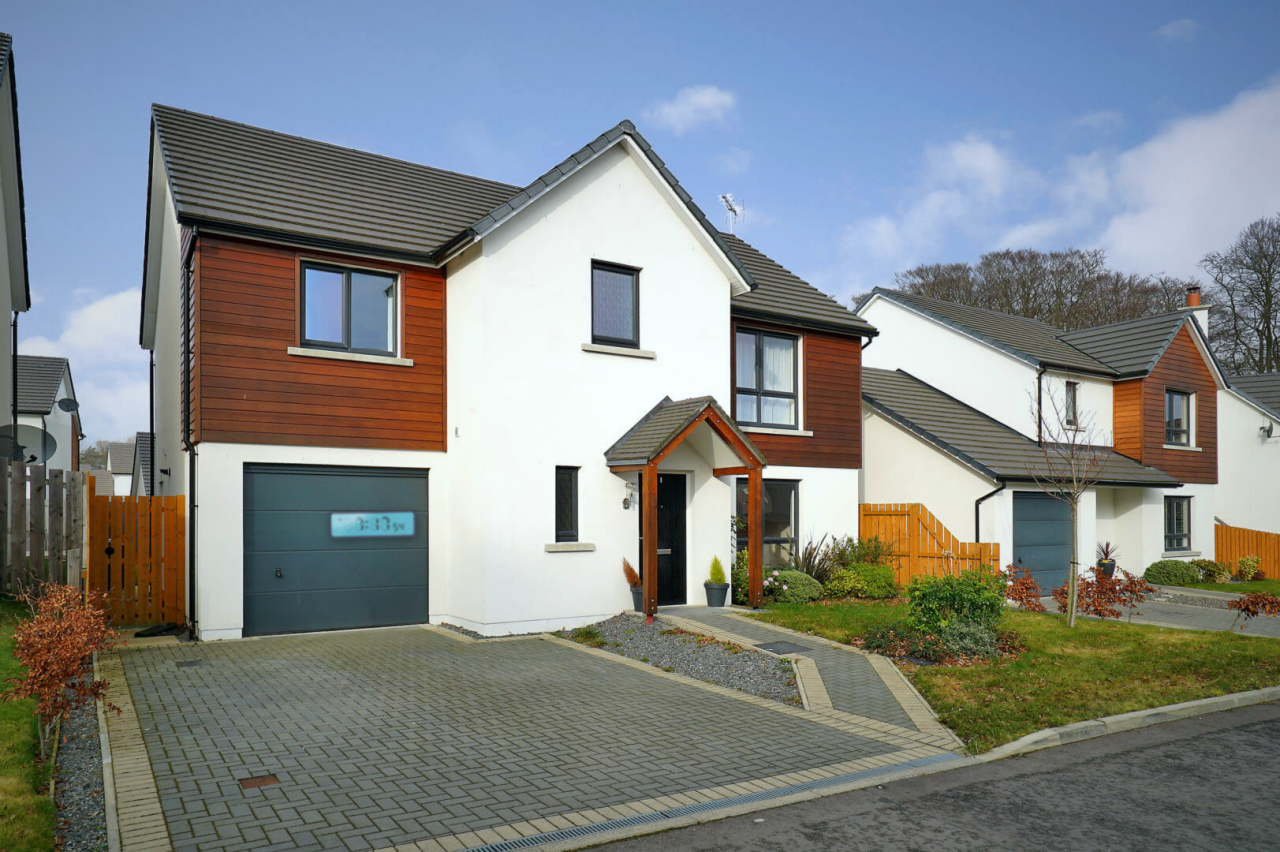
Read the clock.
7:17
